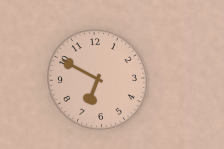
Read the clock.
6:50
